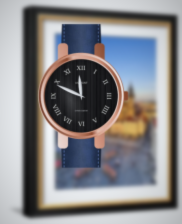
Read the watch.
11:49
